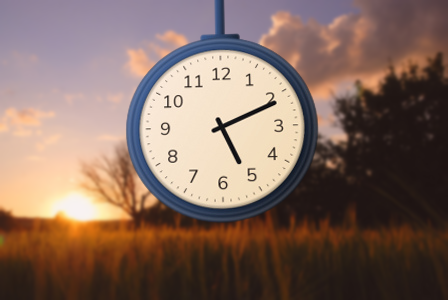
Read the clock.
5:11
